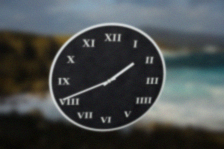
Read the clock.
1:41
